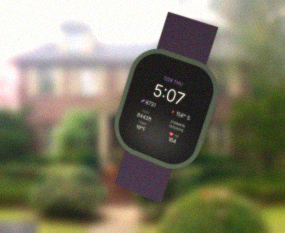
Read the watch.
5:07
